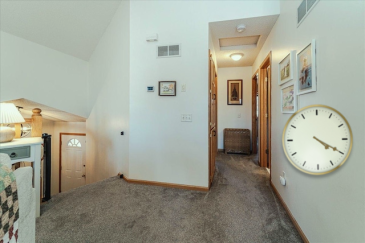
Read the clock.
4:20
